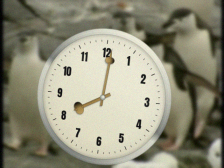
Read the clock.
8:01
